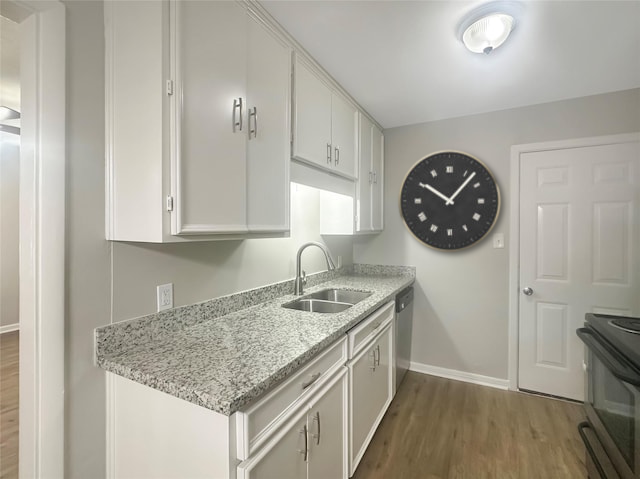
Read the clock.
10:07
